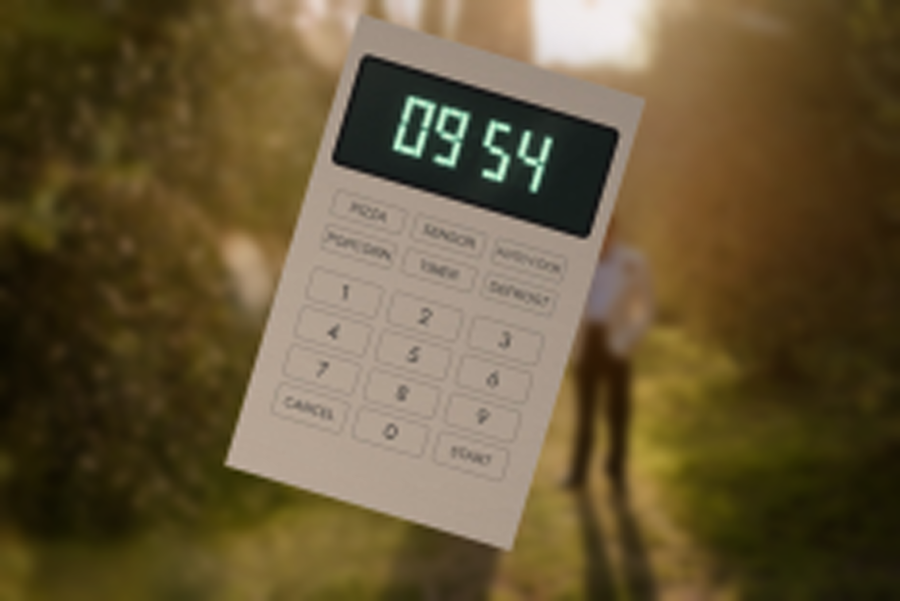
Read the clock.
9:54
